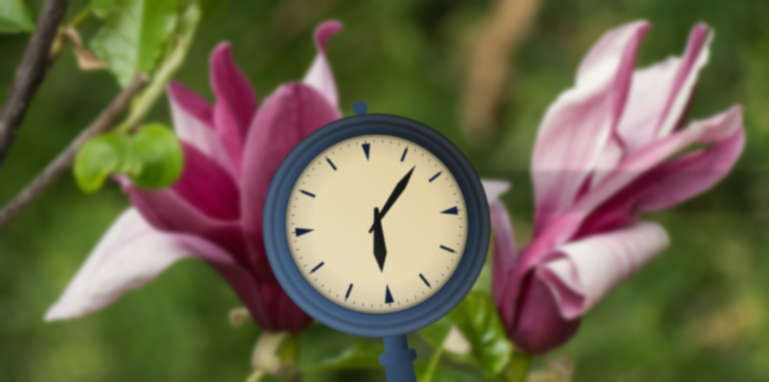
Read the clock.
6:07
